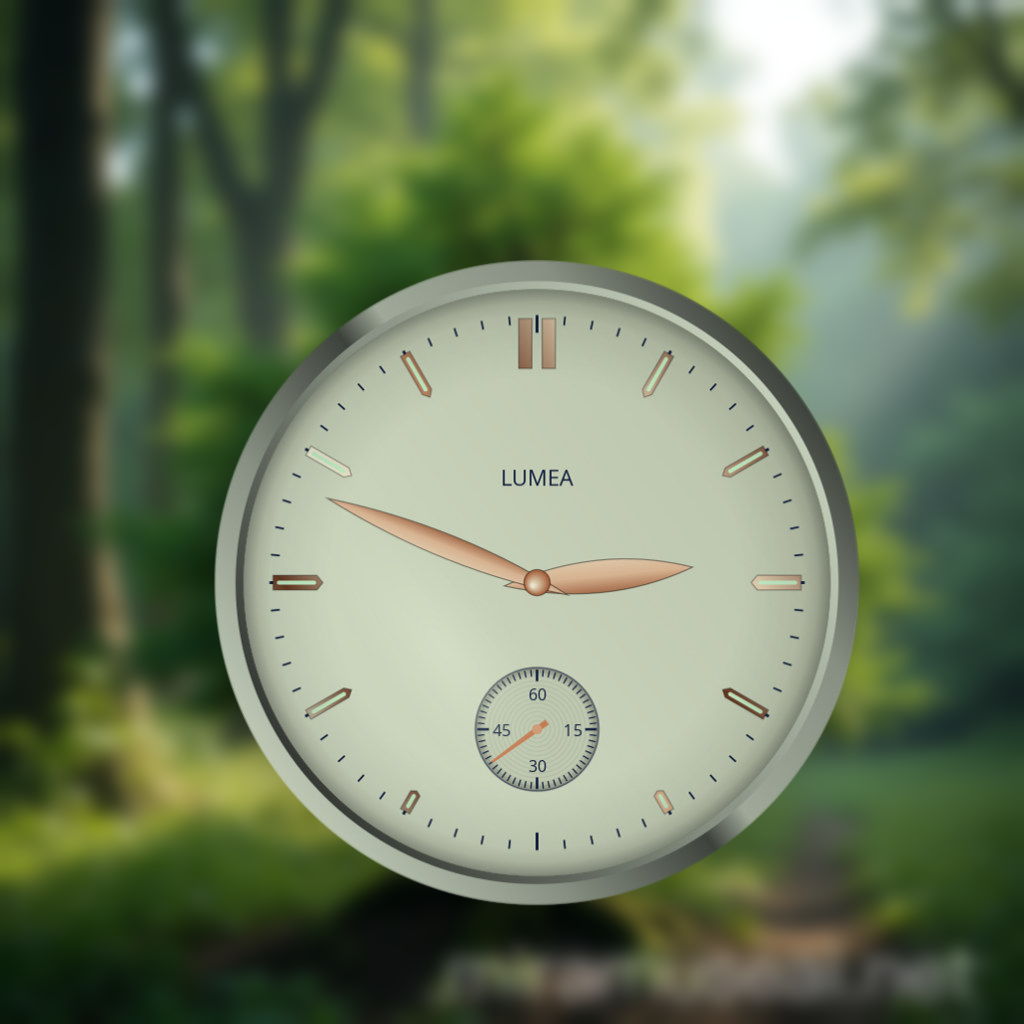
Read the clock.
2:48:39
